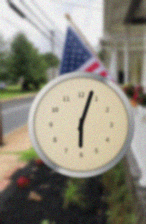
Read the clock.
6:03
